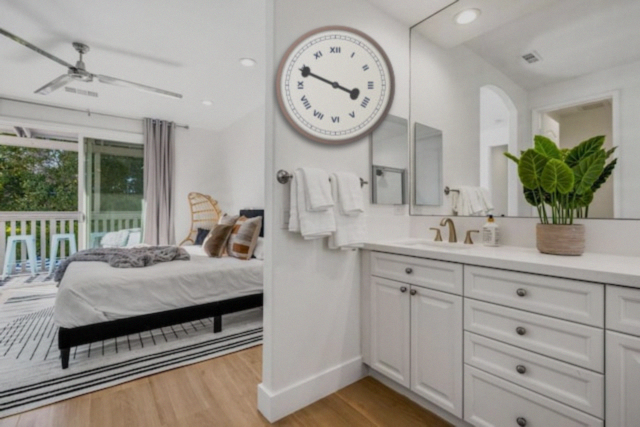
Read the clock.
3:49
